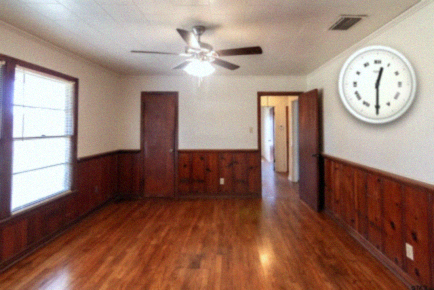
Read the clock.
12:30
